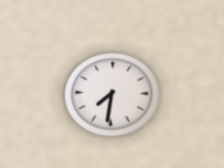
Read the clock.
7:31
